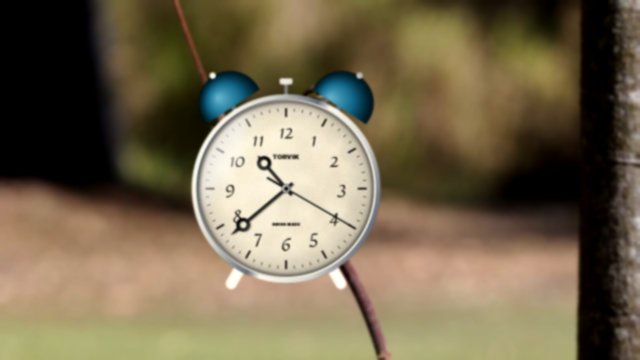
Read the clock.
10:38:20
